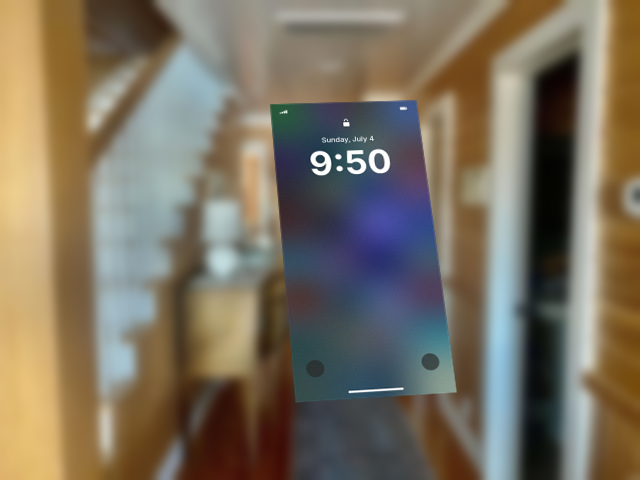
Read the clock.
9:50
